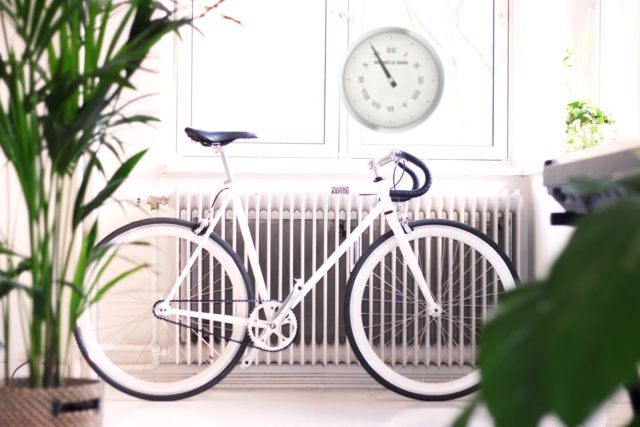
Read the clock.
10:55
